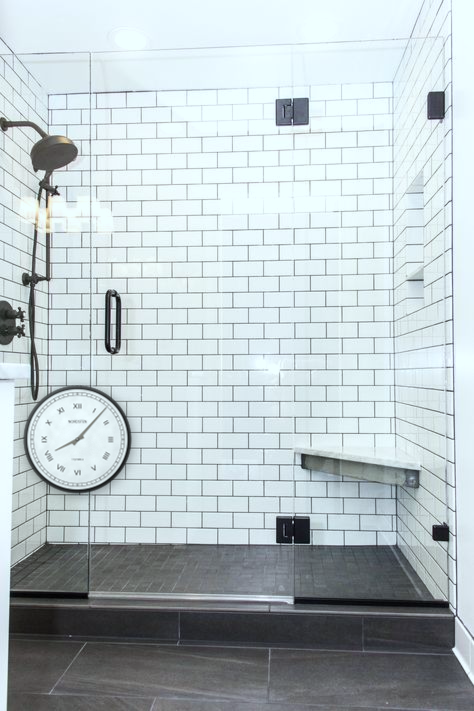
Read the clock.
8:07
